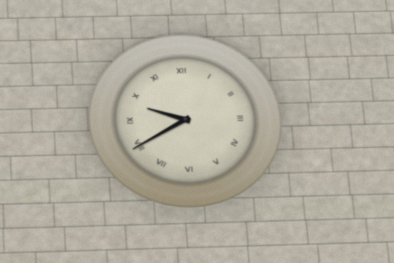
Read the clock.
9:40
